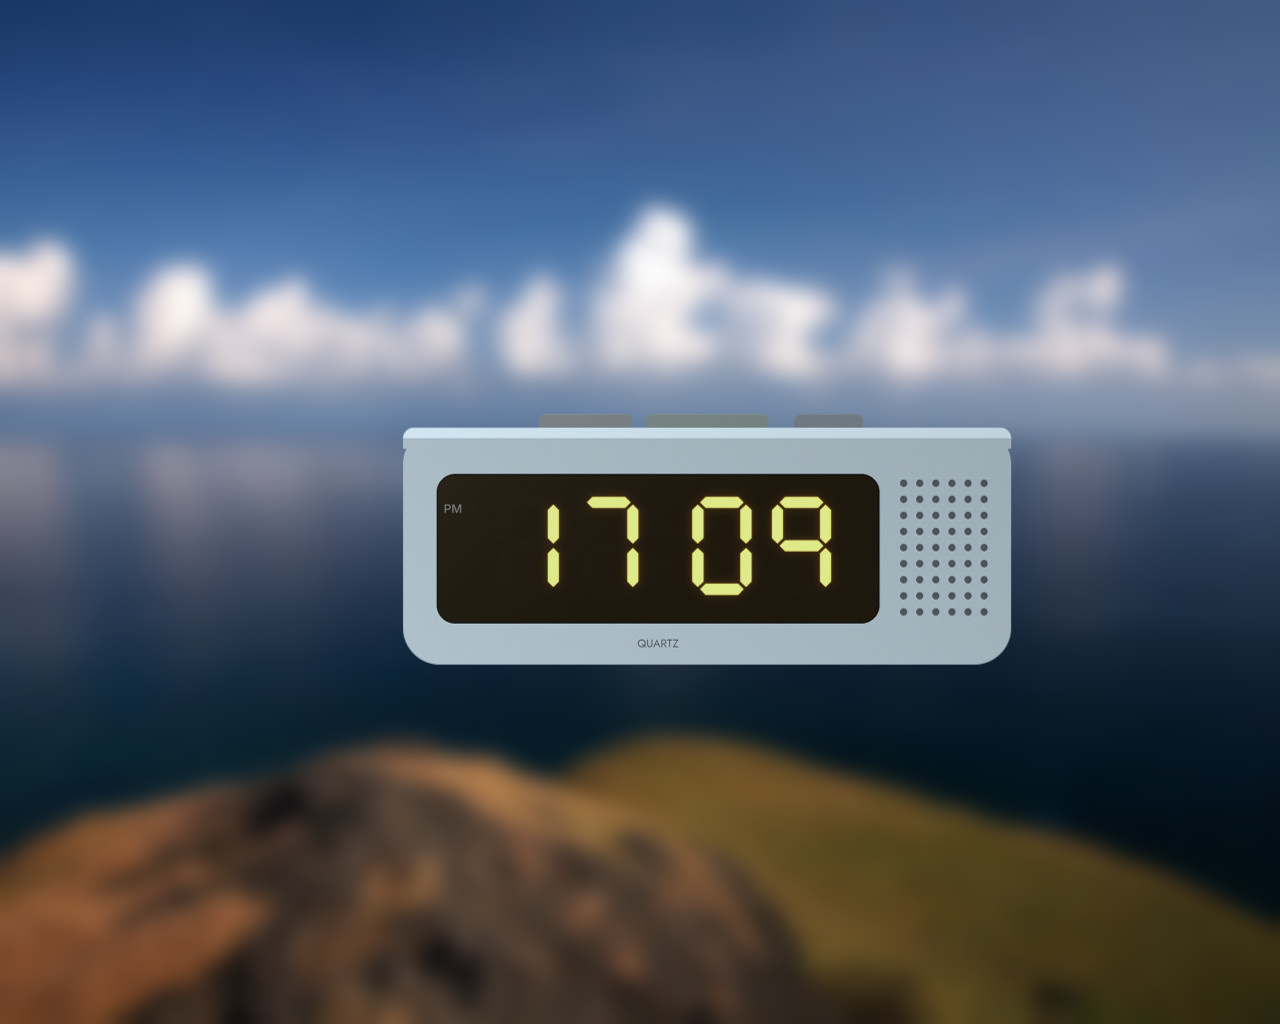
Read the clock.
17:09
